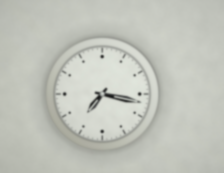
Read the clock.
7:17
